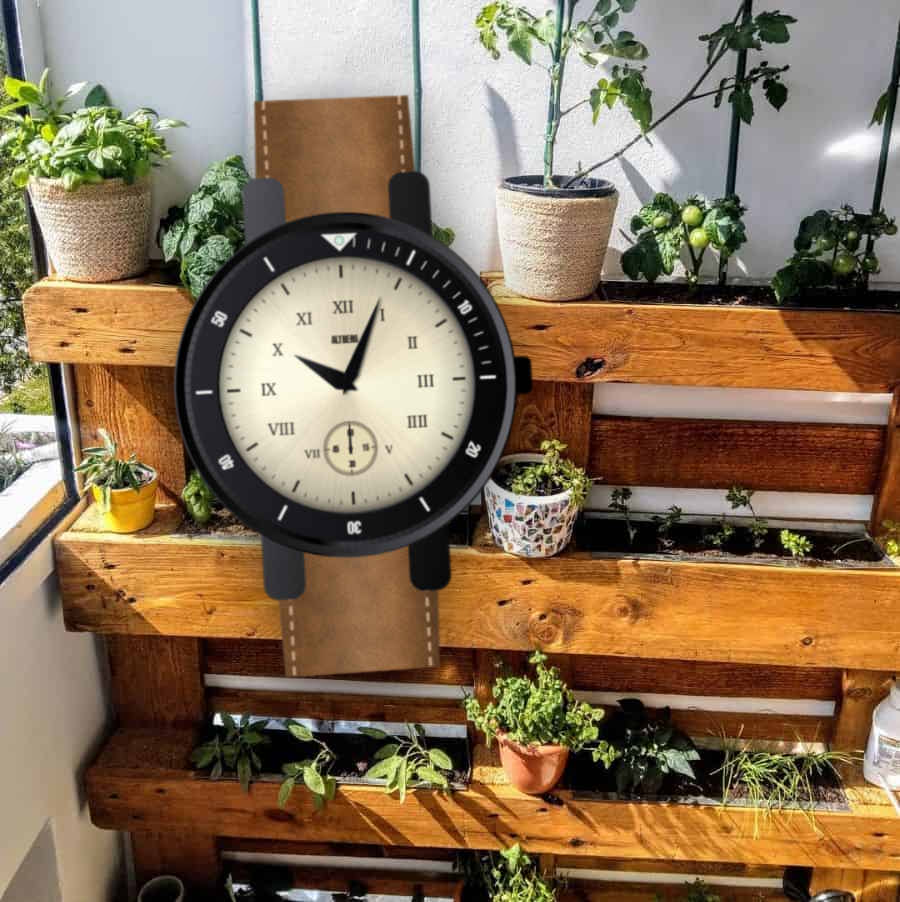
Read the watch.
10:04
